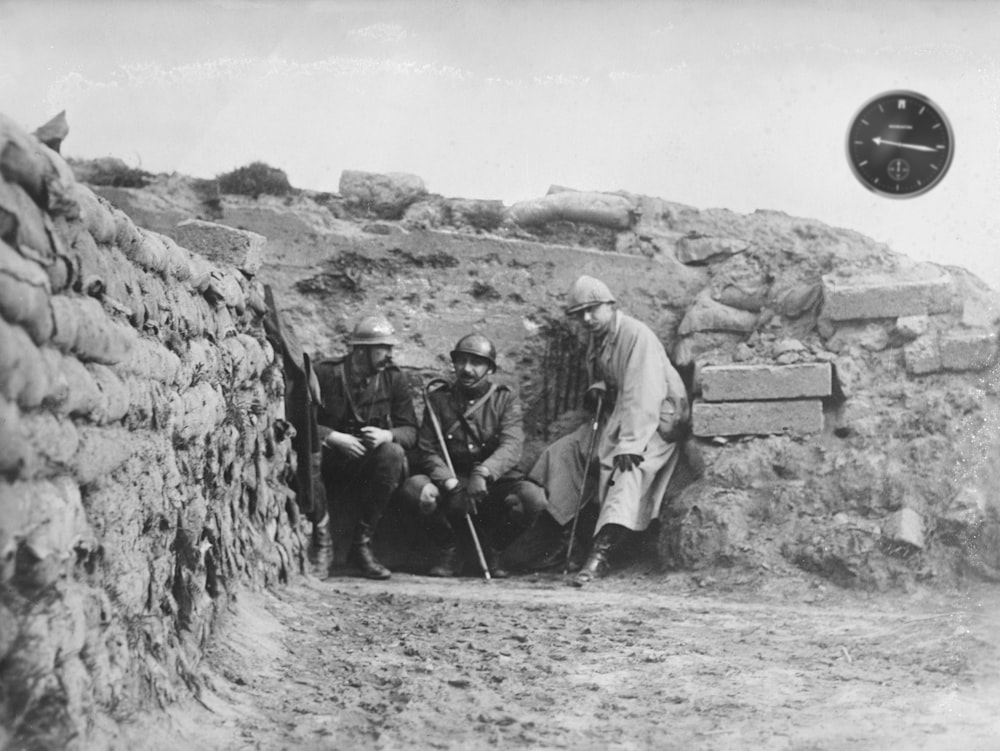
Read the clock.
9:16
